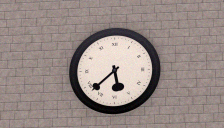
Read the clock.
5:38
